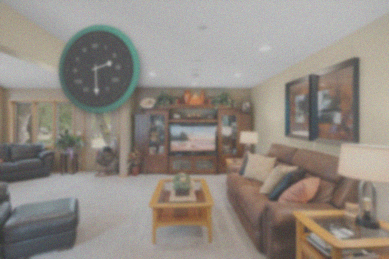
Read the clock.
2:30
